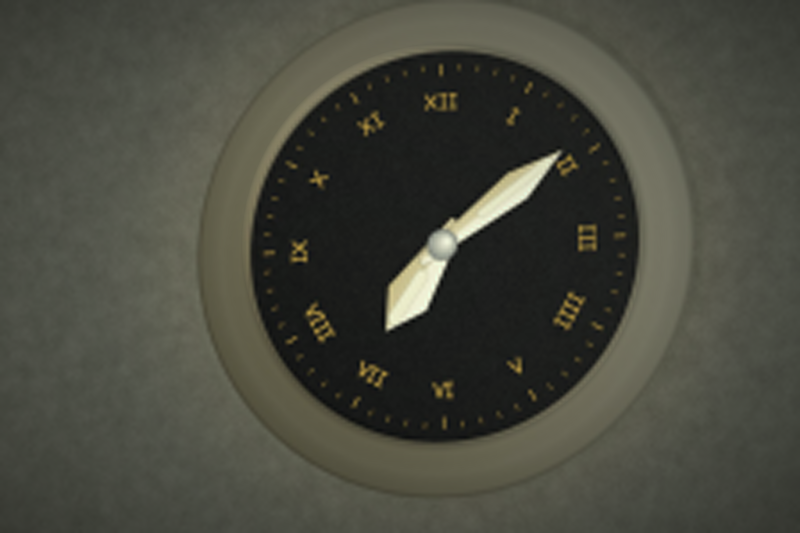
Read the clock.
7:09
